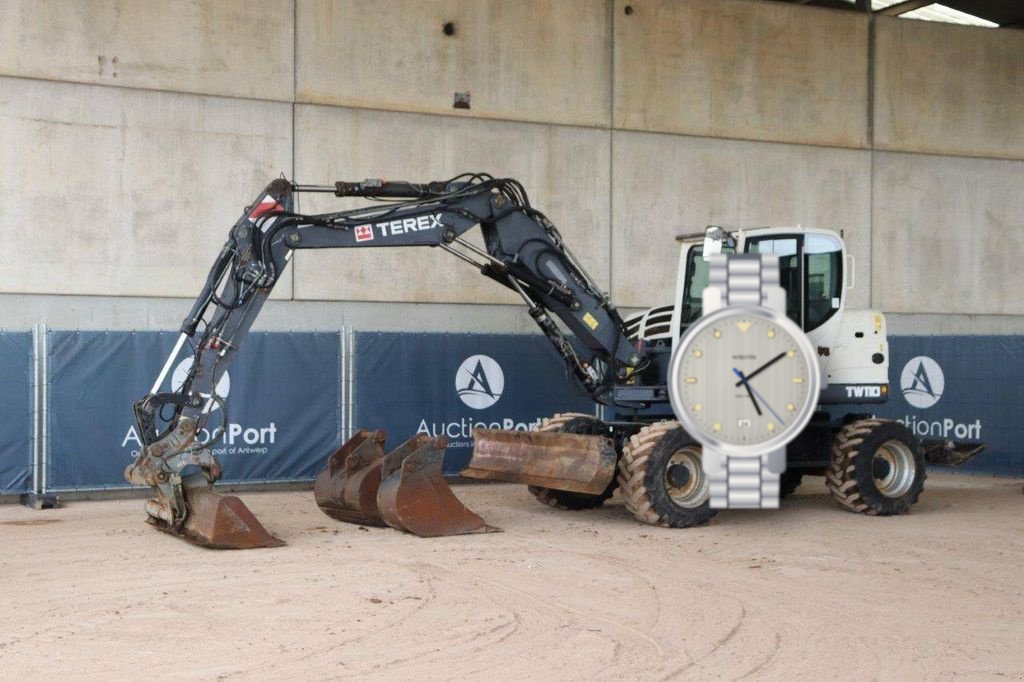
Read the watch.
5:09:23
